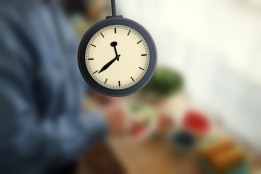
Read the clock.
11:39
